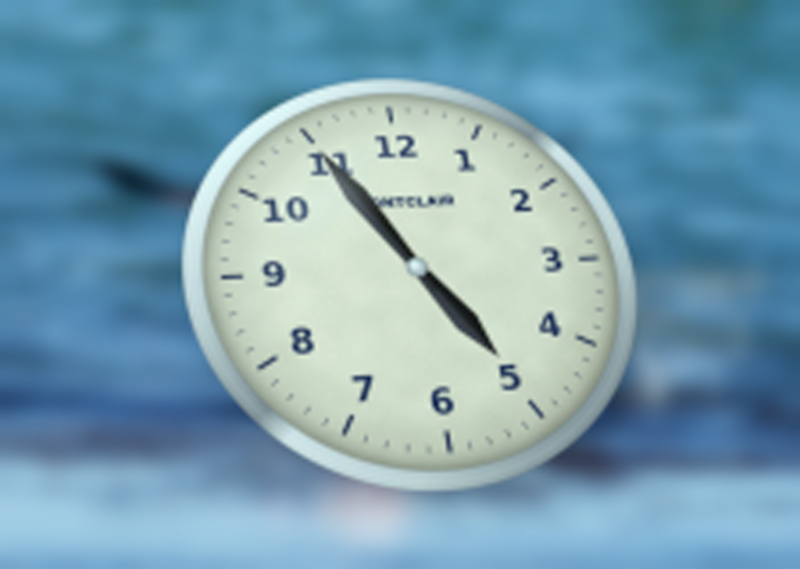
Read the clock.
4:55
